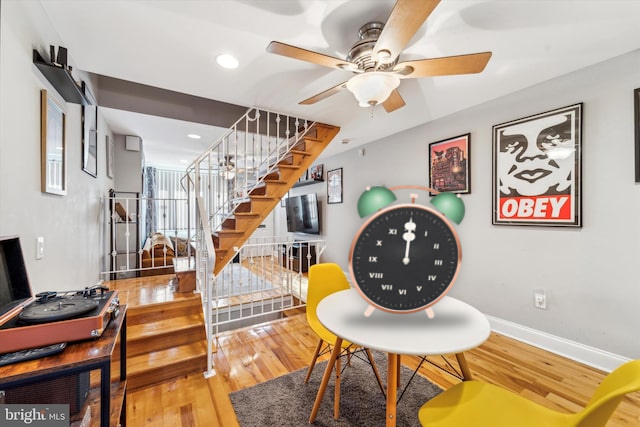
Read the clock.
12:00
